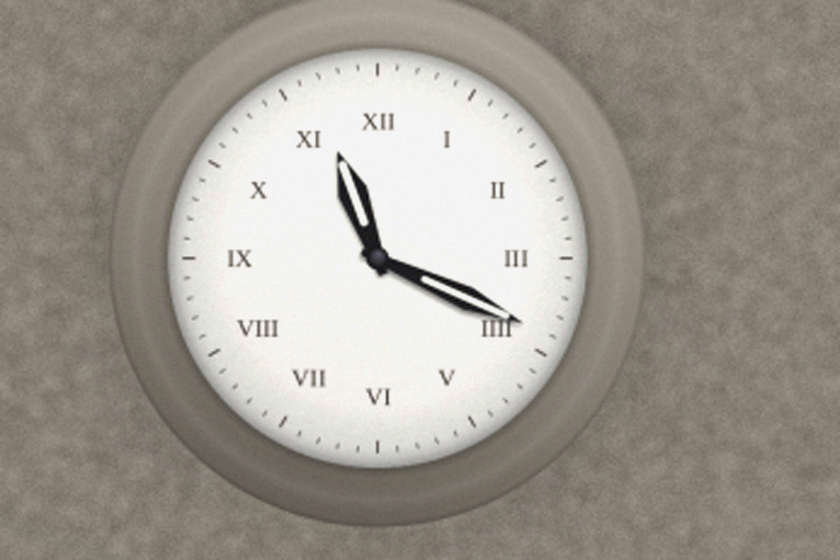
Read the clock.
11:19
